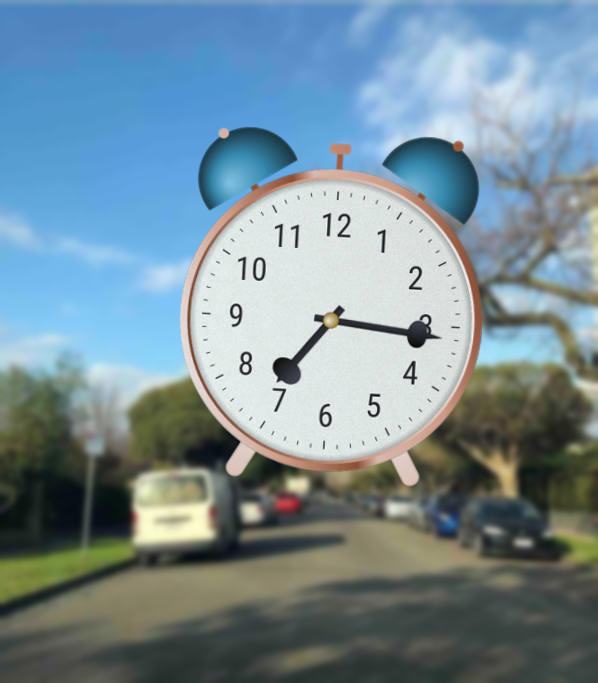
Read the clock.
7:16
